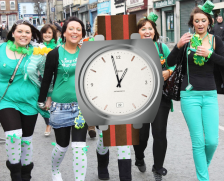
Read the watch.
12:58
